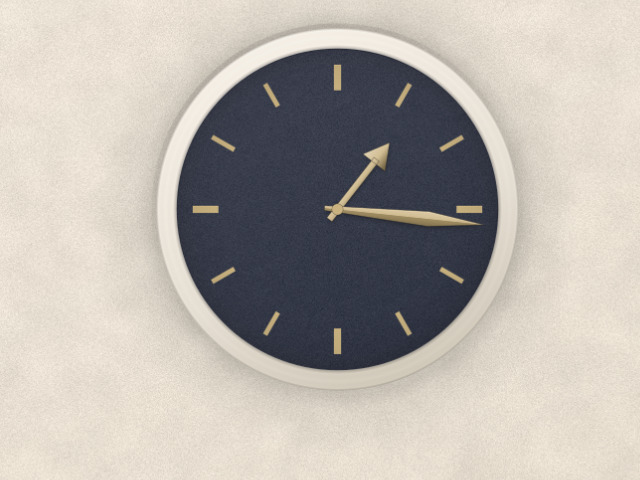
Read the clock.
1:16
